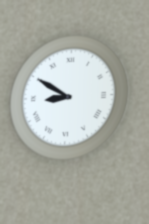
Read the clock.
8:50
